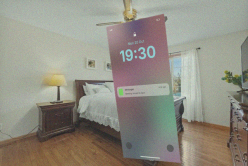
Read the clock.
19:30
